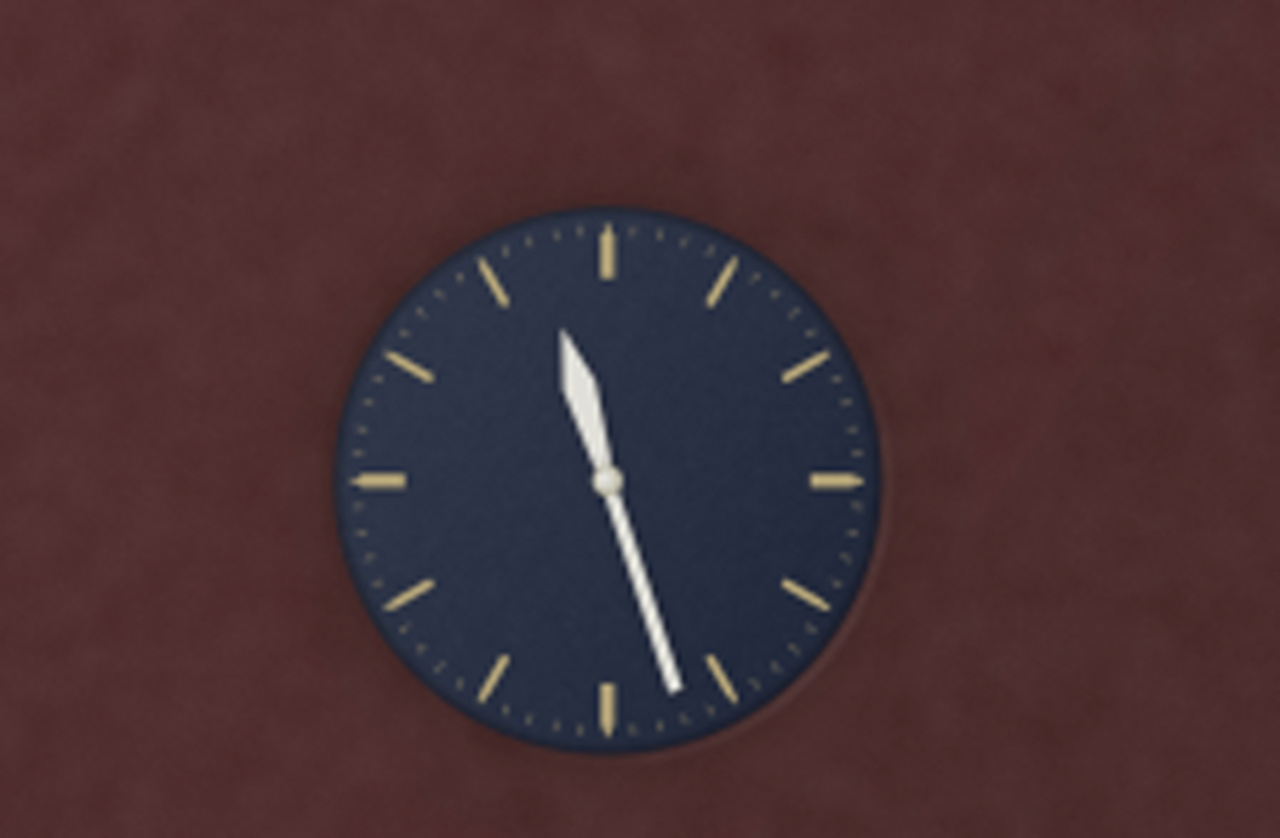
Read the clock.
11:27
